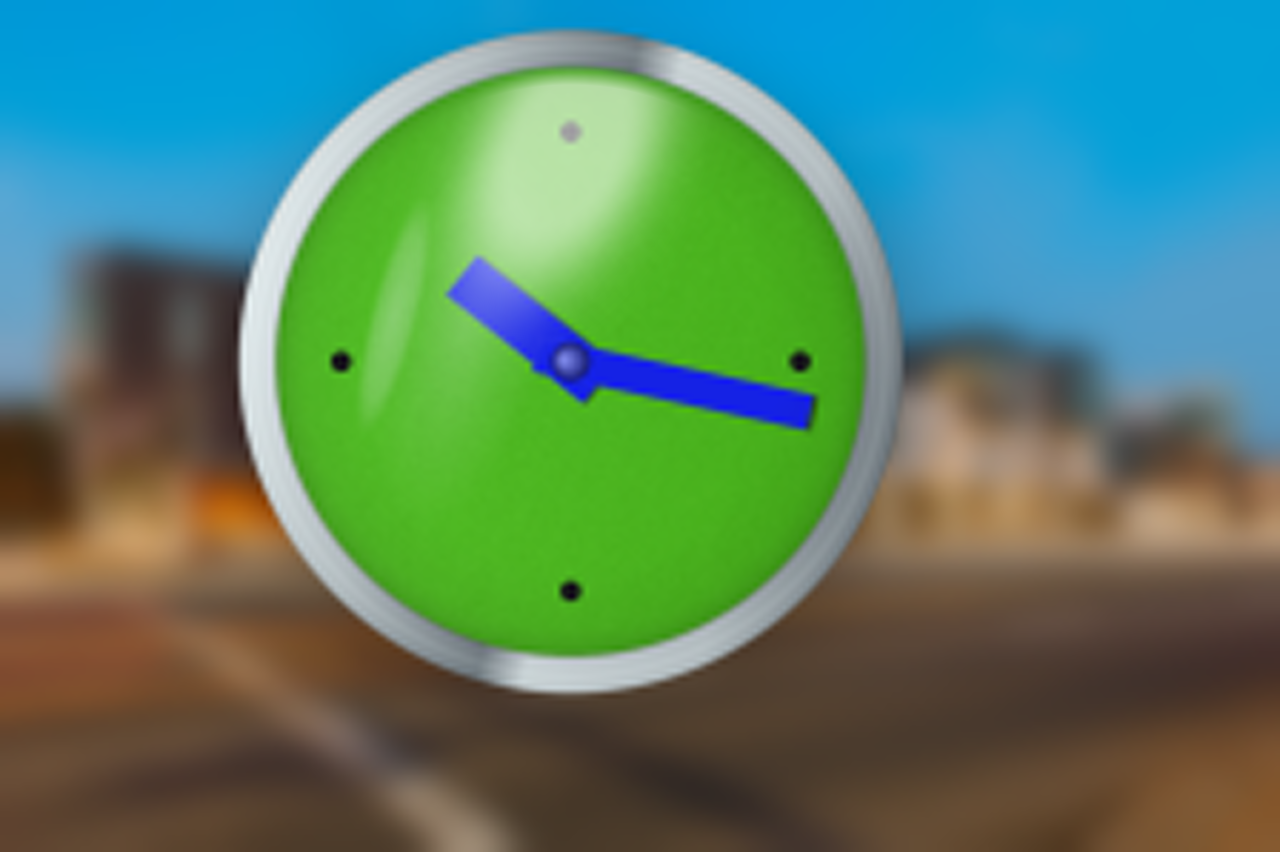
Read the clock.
10:17
